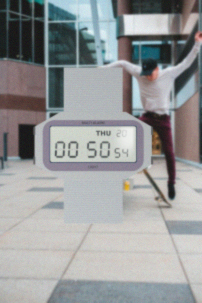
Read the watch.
0:50:54
